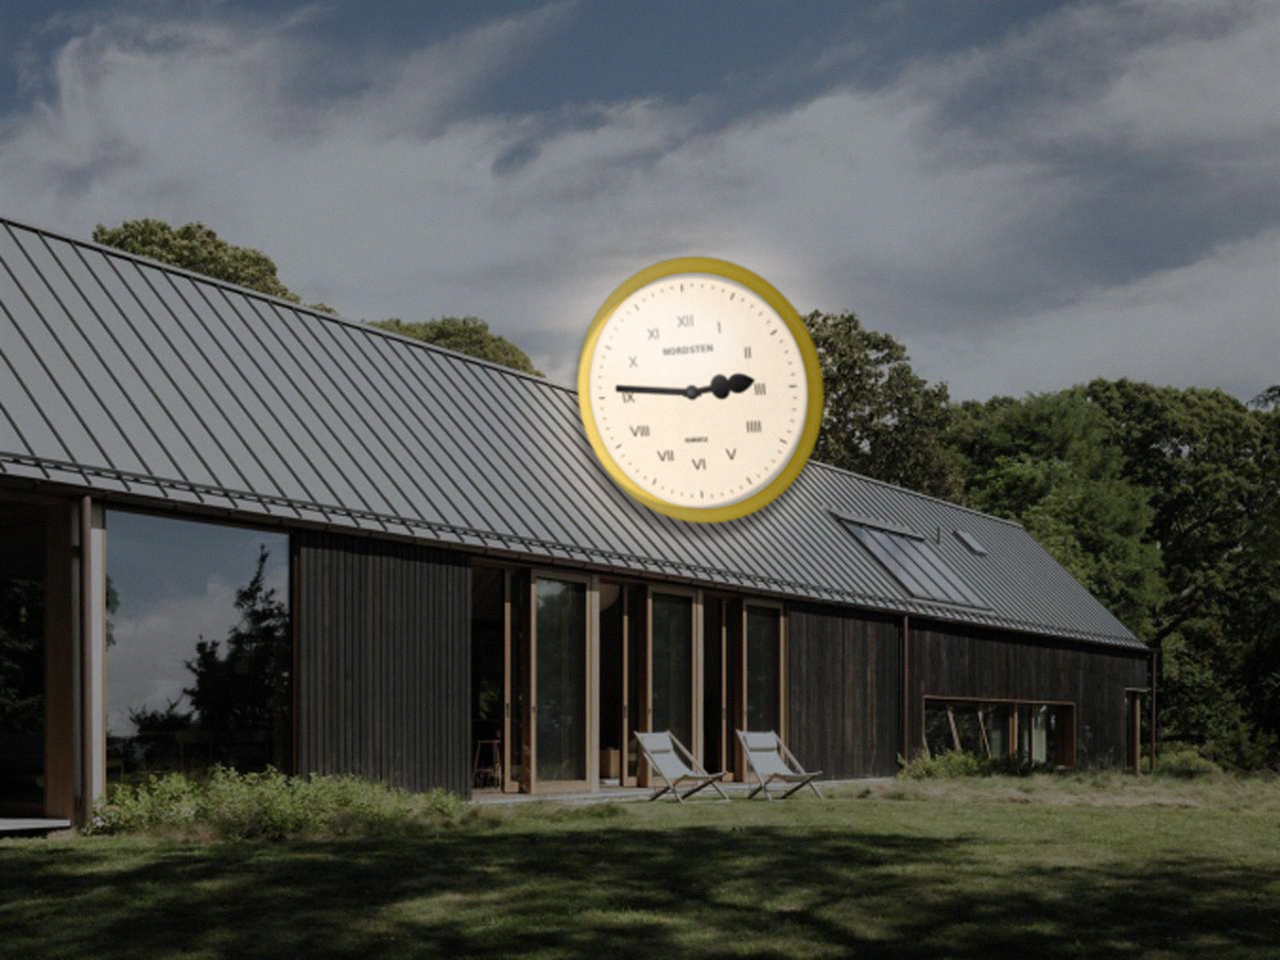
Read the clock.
2:46
